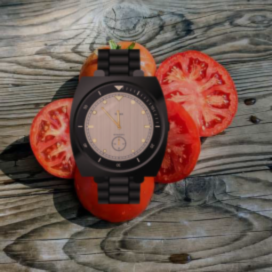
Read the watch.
11:53
